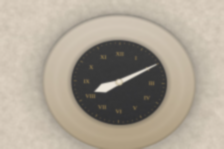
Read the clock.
8:10
